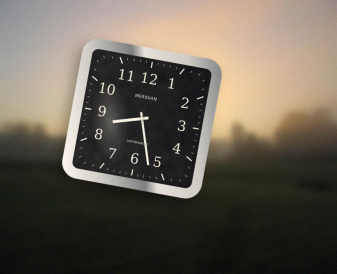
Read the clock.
8:27
